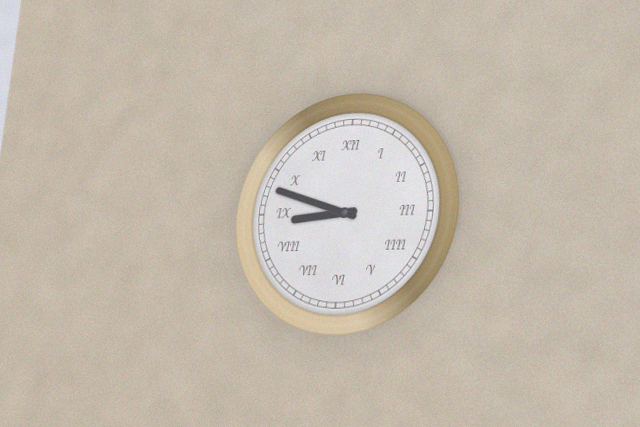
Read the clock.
8:48
